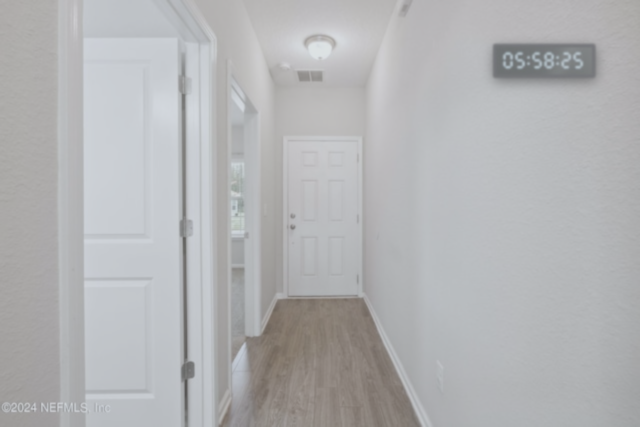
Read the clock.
5:58:25
